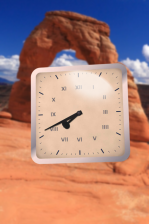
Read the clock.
7:41
